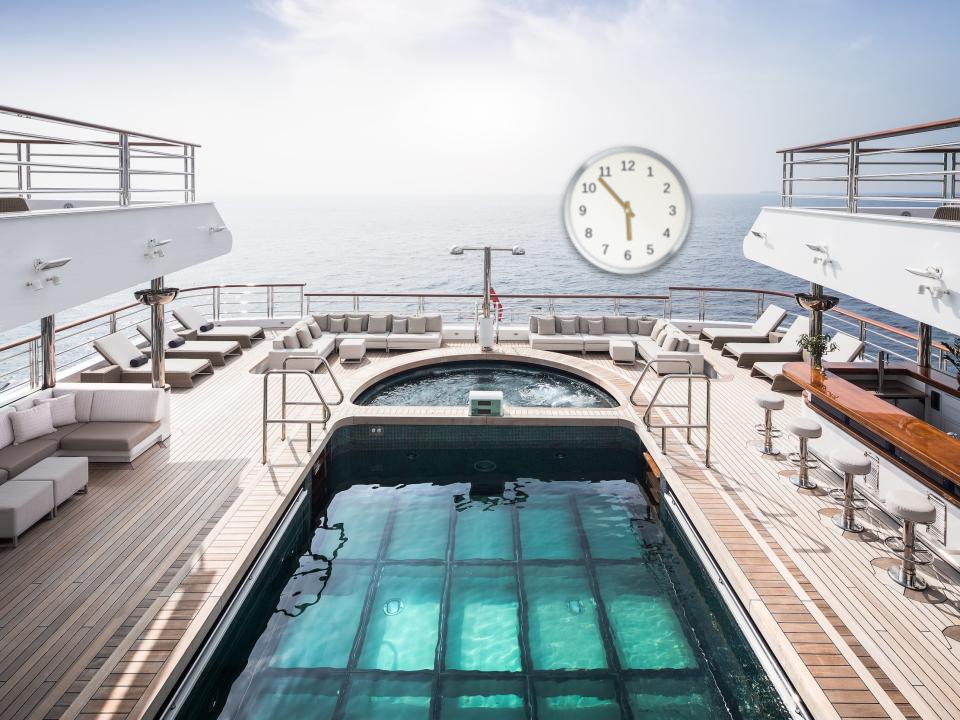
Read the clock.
5:53
